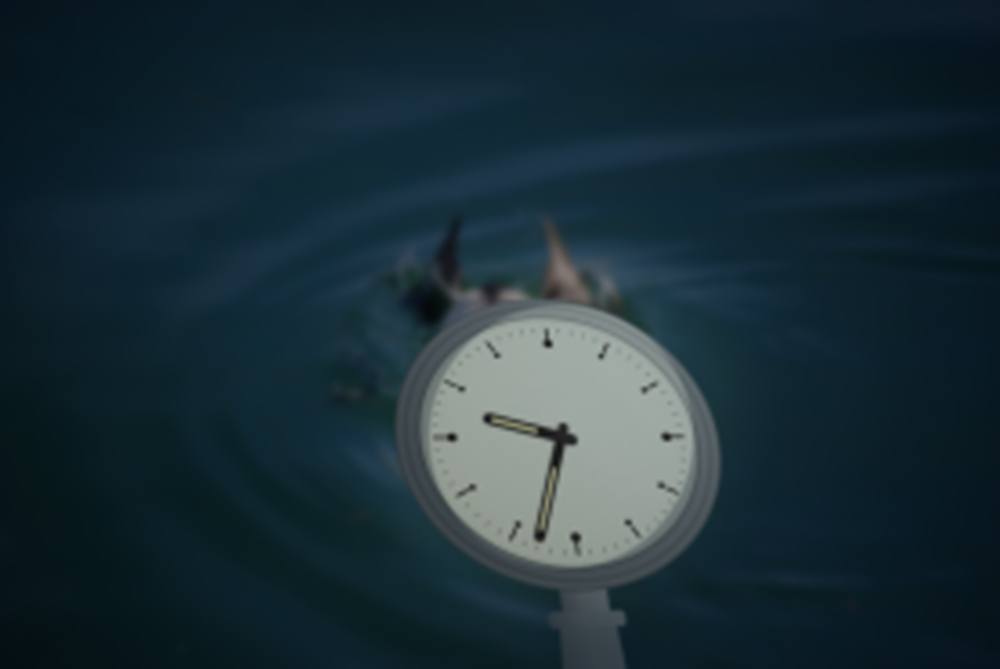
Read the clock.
9:33
